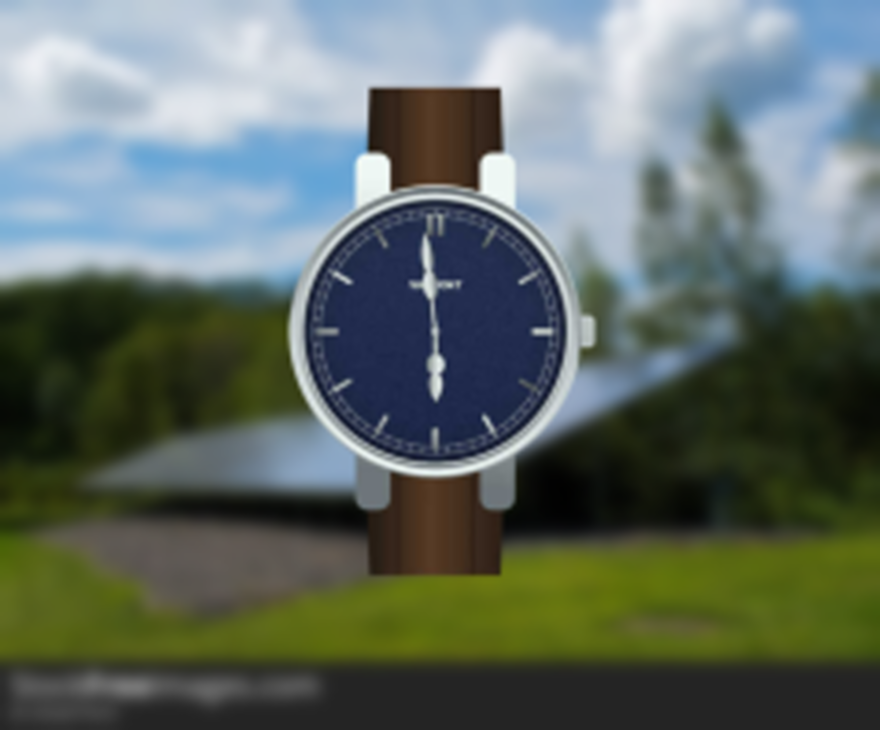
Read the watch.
5:59
